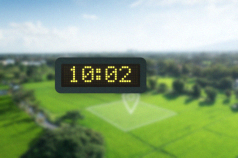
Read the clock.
10:02
